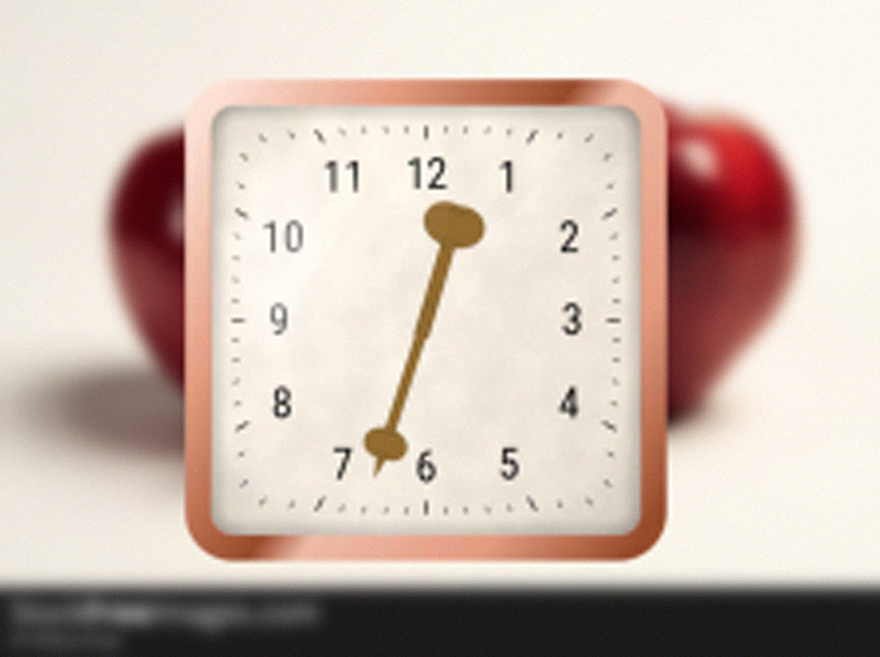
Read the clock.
12:33
